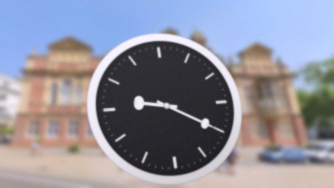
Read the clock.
9:20
